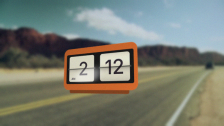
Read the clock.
2:12
